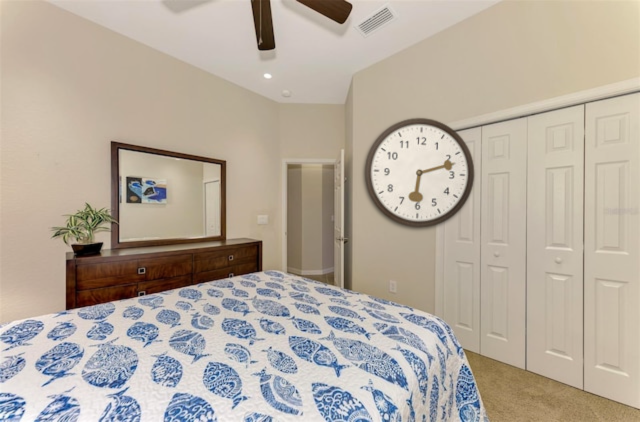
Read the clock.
6:12
